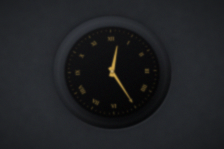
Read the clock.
12:25
